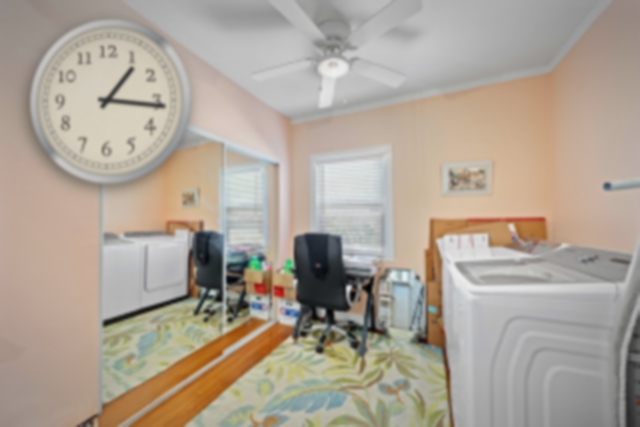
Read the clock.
1:16
